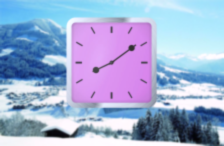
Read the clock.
8:09
